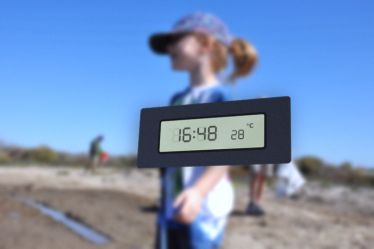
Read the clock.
16:48
